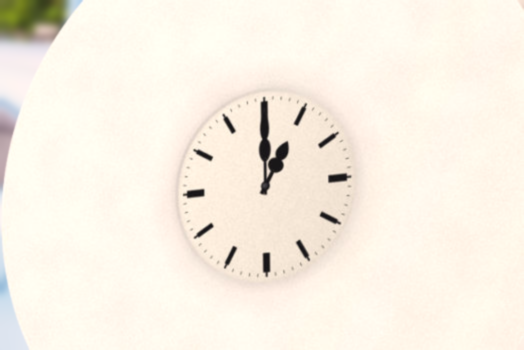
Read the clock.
1:00
